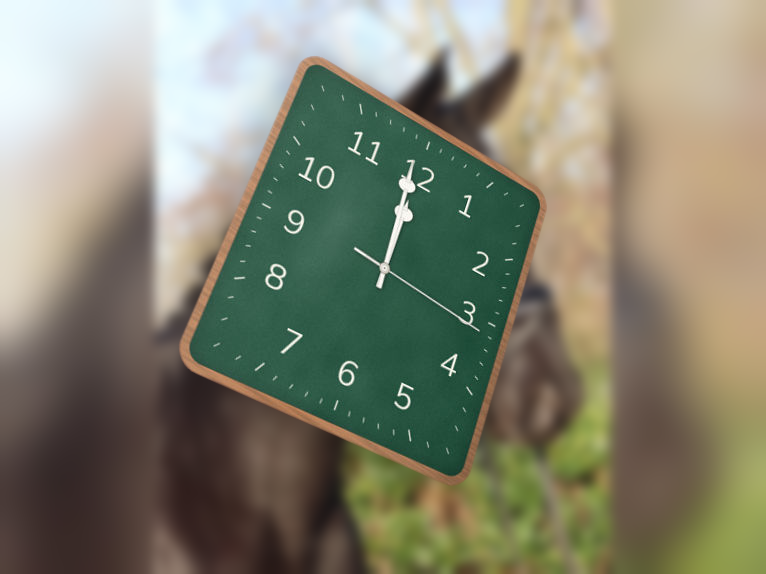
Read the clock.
11:59:16
